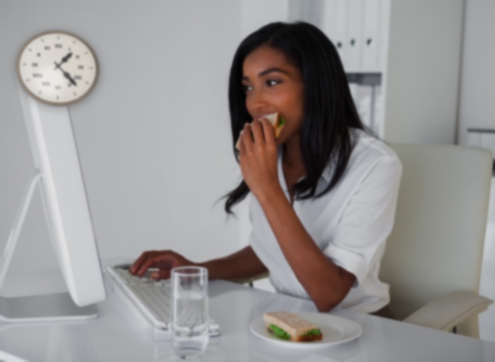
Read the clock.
1:23
